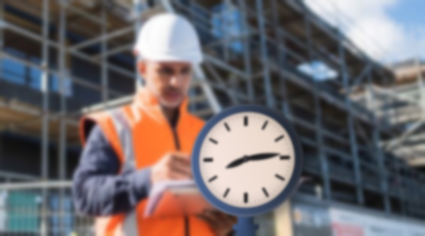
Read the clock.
8:14
